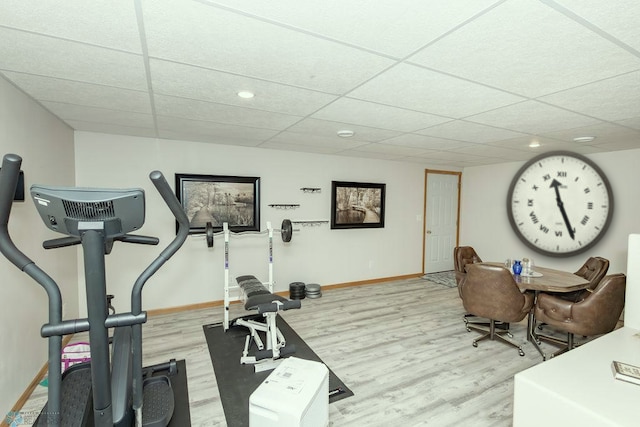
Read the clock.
11:26
